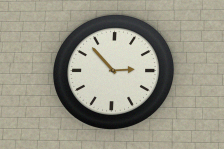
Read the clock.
2:53
